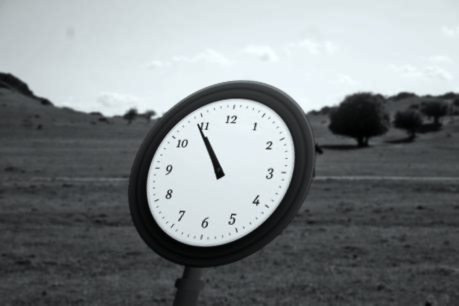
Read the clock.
10:54
